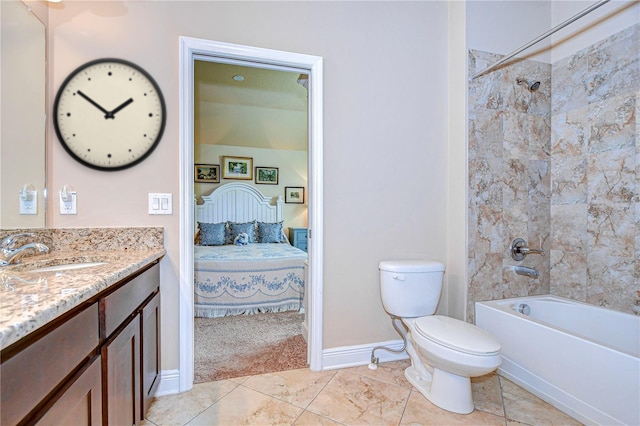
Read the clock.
1:51
